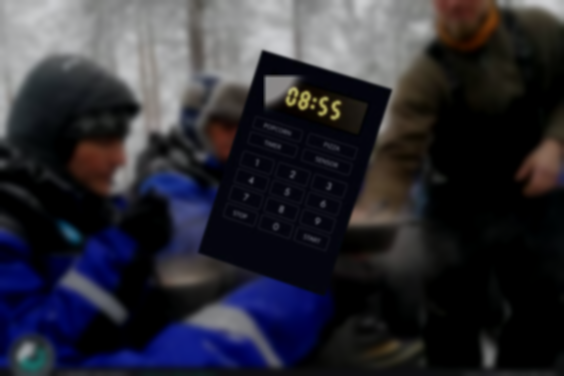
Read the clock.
8:55
